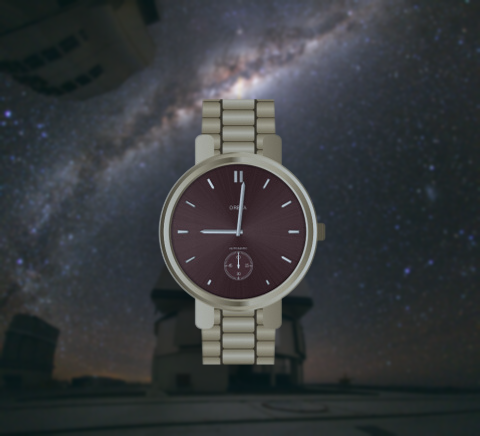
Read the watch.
9:01
